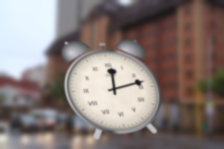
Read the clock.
12:13
